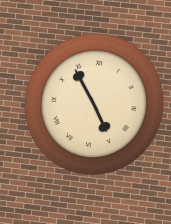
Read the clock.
4:54
